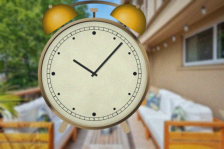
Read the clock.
10:07
